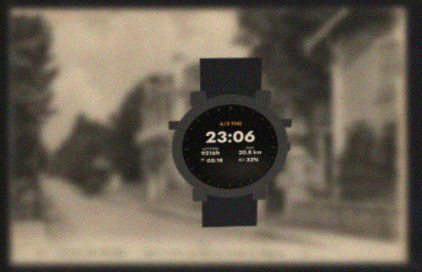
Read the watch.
23:06
